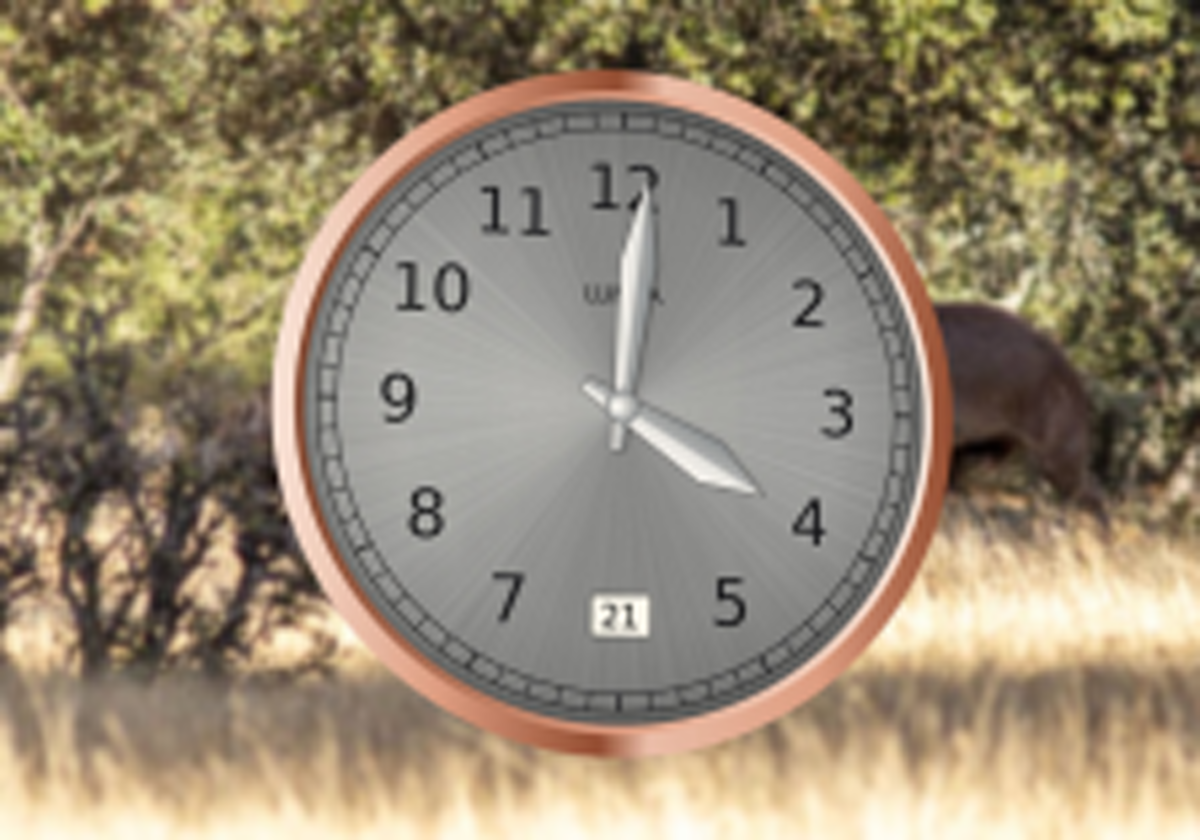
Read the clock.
4:01
